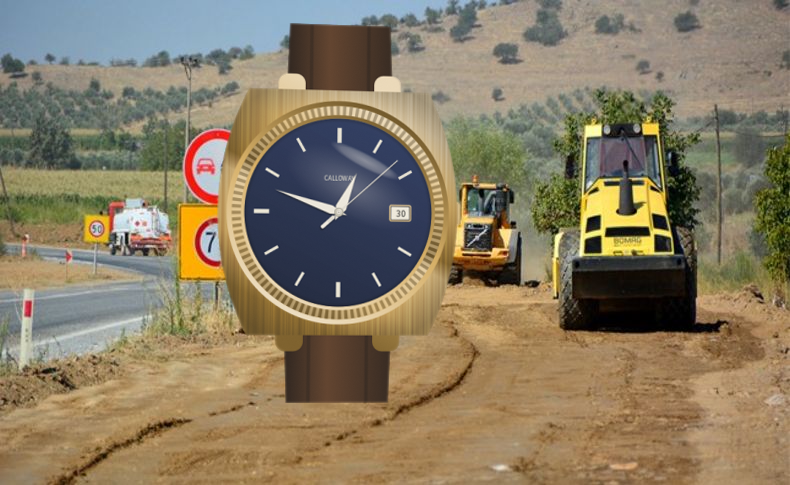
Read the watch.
12:48:08
